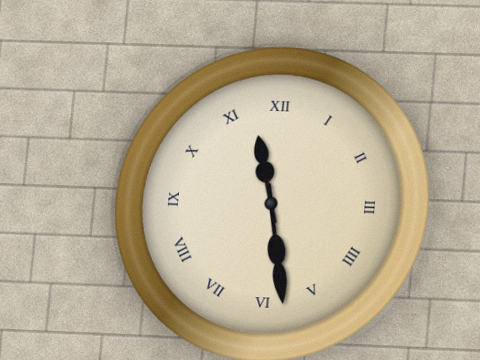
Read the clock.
11:28
